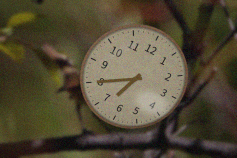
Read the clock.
6:40
